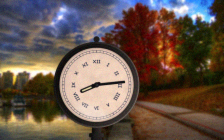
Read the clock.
8:14
